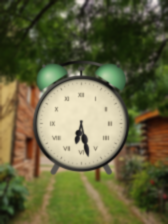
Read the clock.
6:28
